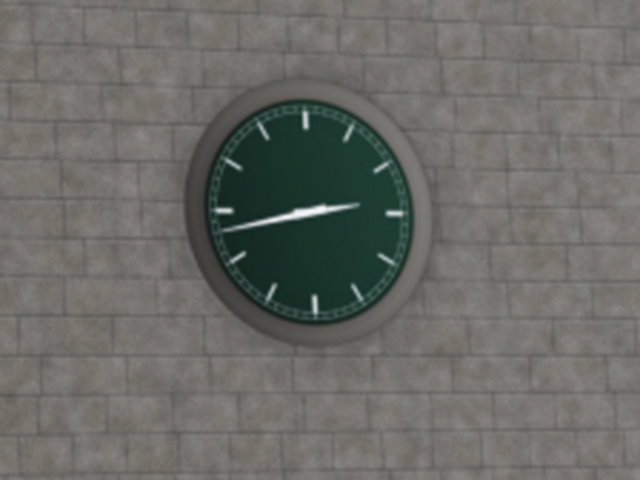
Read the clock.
2:43
